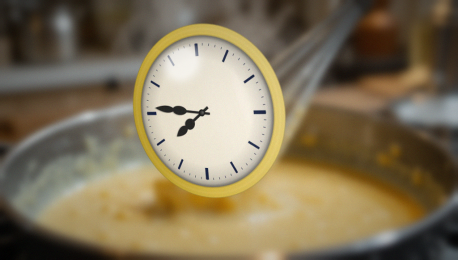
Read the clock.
7:46
